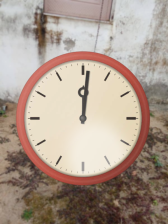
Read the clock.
12:01
